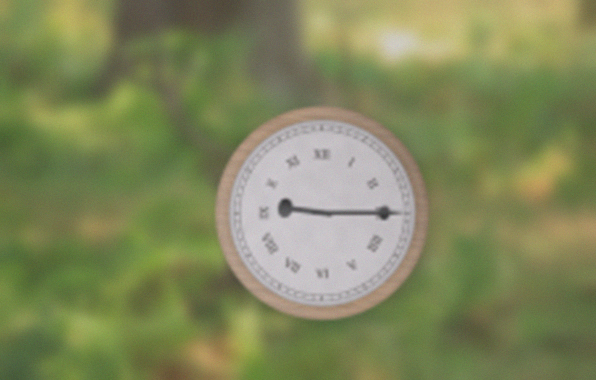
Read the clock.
9:15
